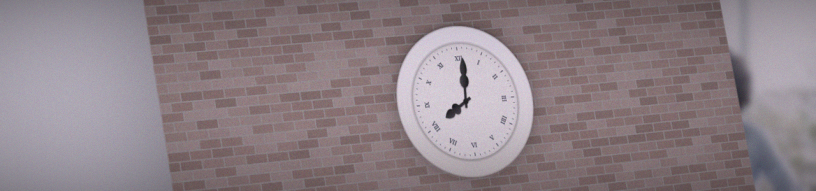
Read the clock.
8:01
